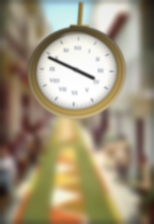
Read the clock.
3:49
